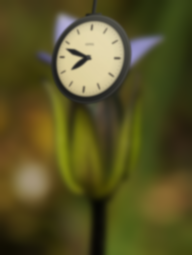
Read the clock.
7:48
